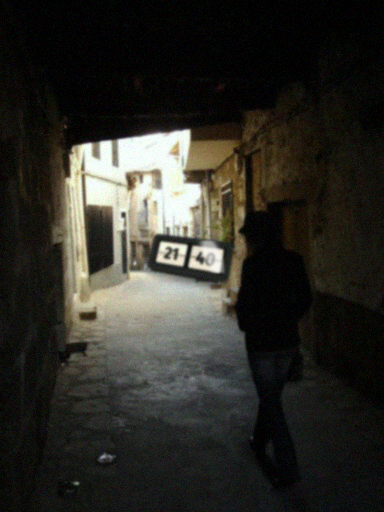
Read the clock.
21:40
